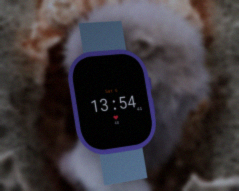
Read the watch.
13:54
